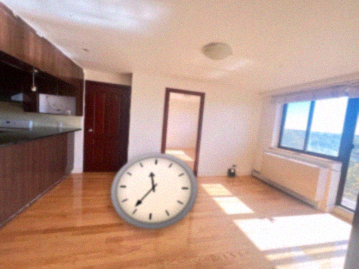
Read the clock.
11:36
